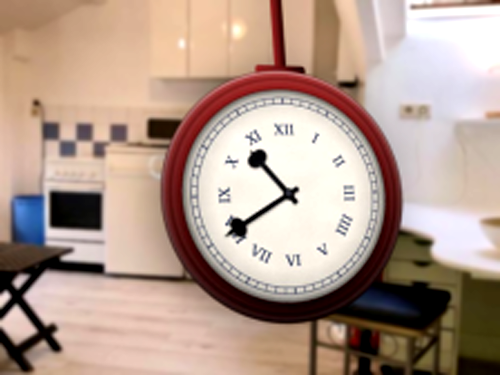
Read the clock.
10:40
